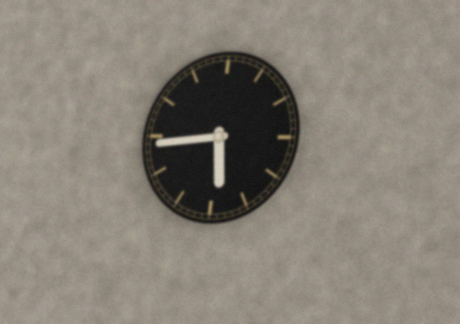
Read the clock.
5:44
